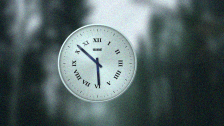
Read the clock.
5:52
